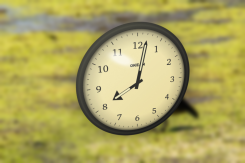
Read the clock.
8:02
